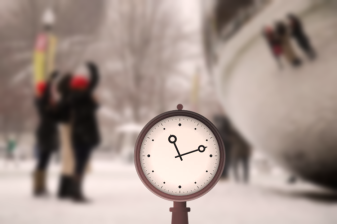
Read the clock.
11:12
